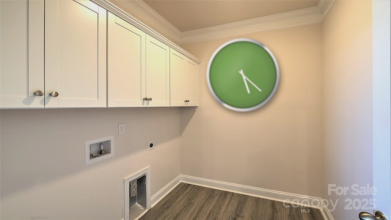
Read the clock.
5:22
